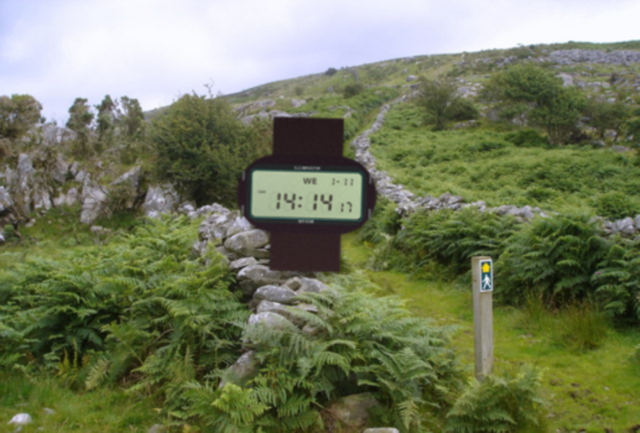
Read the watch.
14:14:17
